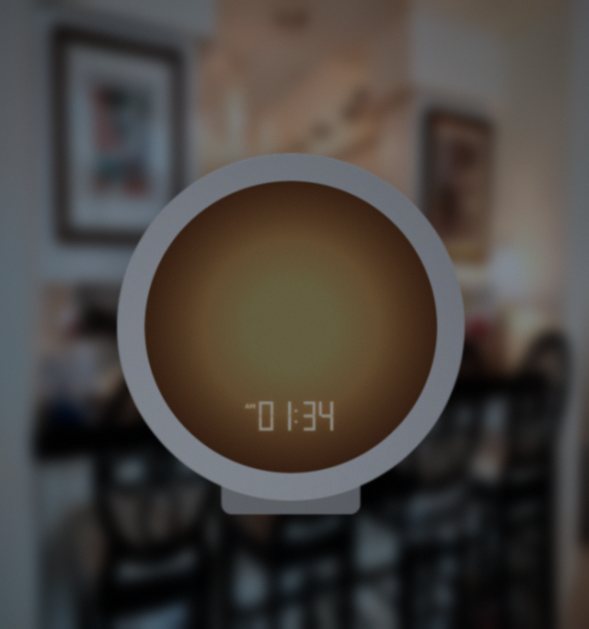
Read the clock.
1:34
